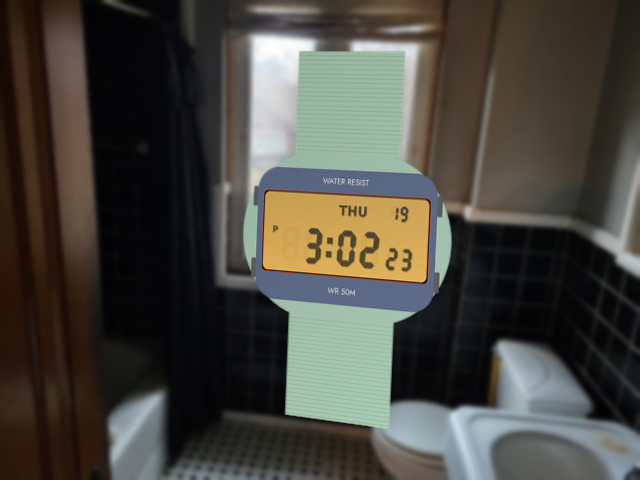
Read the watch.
3:02:23
